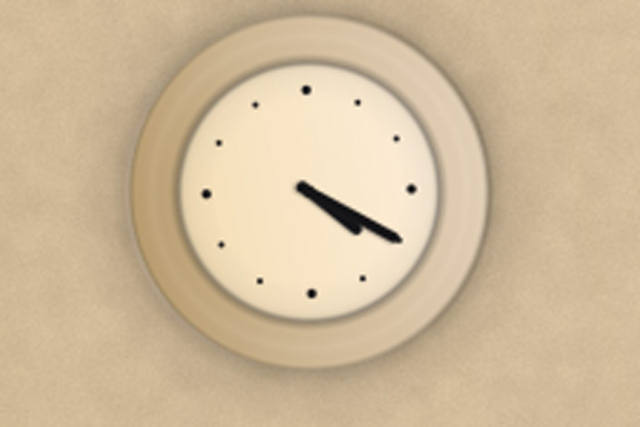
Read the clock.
4:20
